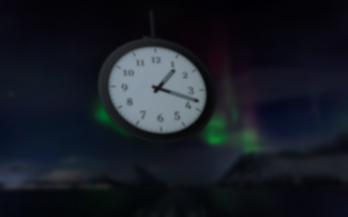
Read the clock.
1:18
